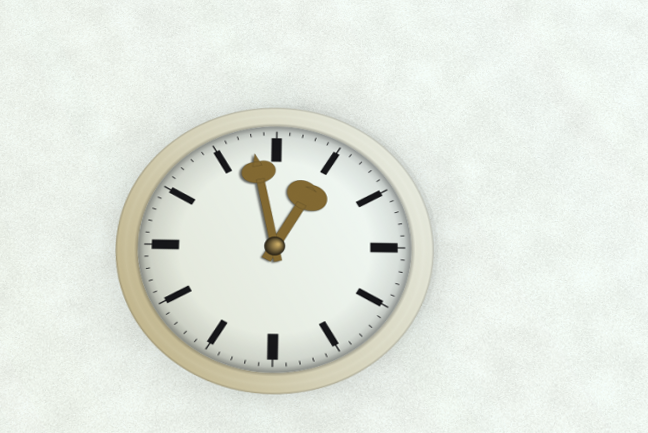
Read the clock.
12:58
